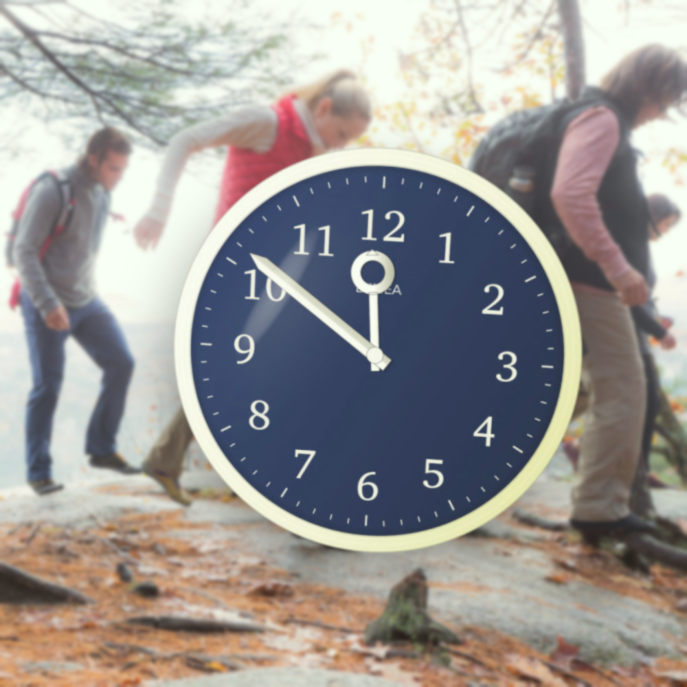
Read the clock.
11:51
